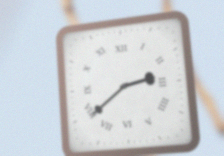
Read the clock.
2:39
